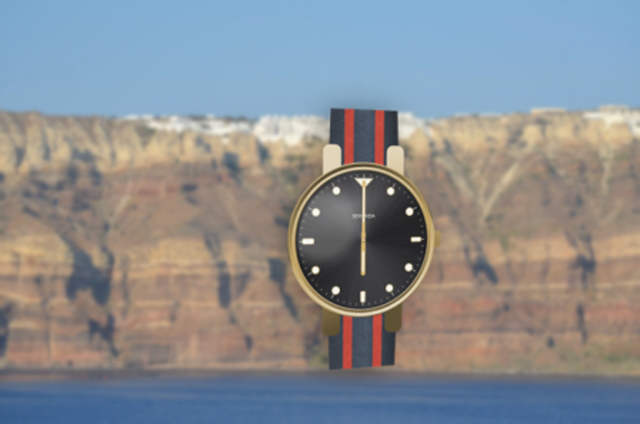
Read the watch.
6:00
